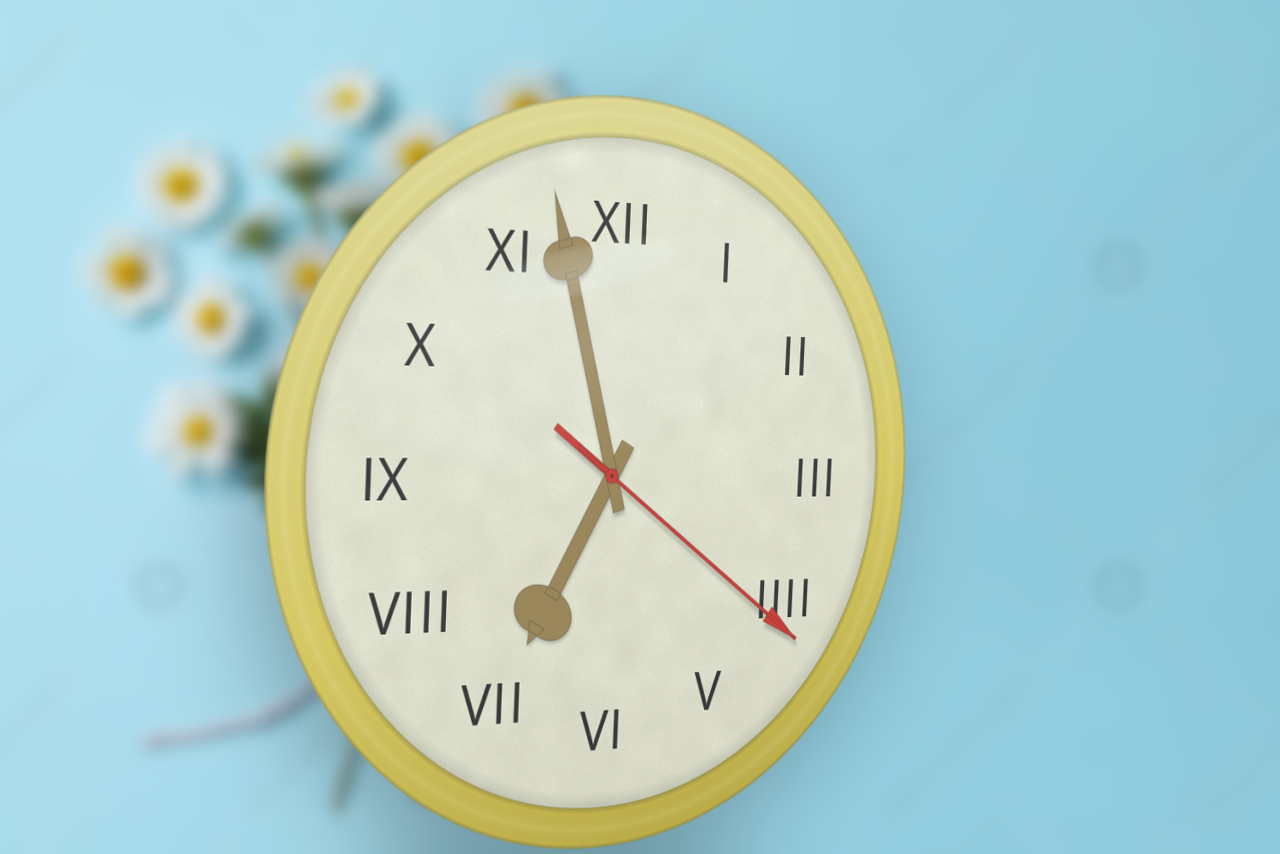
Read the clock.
6:57:21
